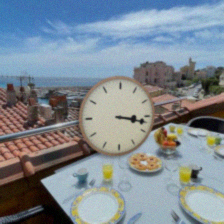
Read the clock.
3:17
